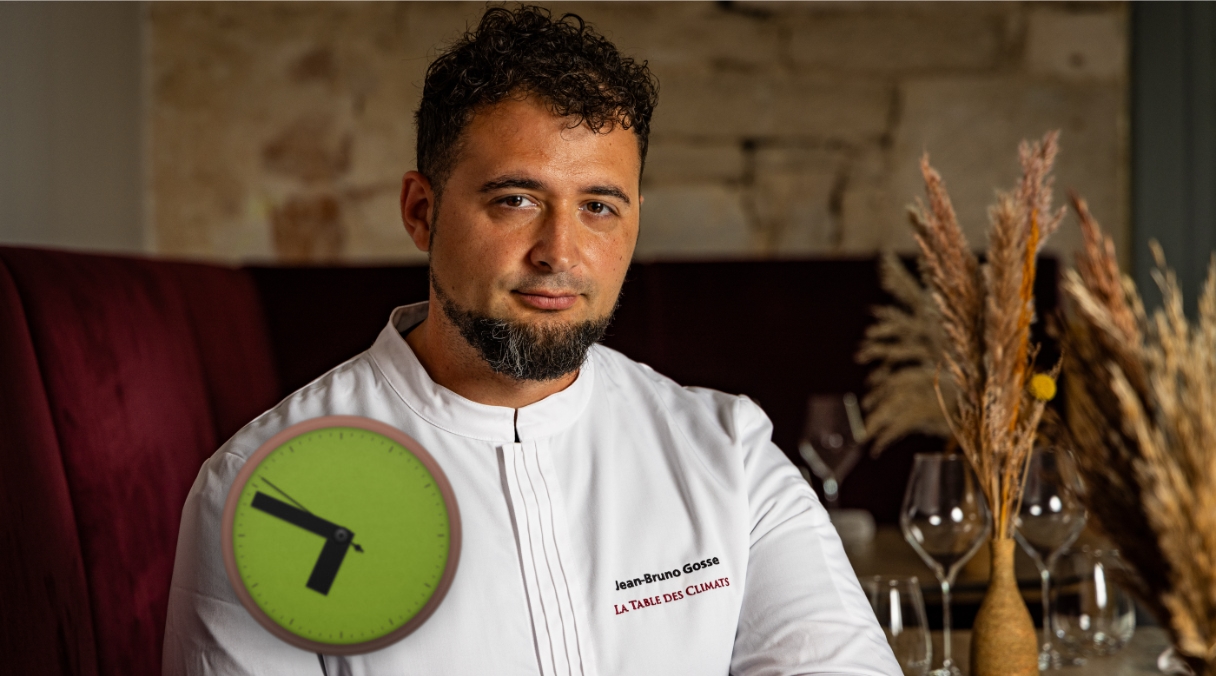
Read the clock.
6:48:51
